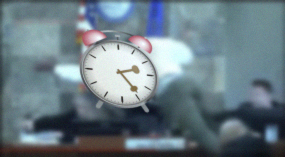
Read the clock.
2:24
